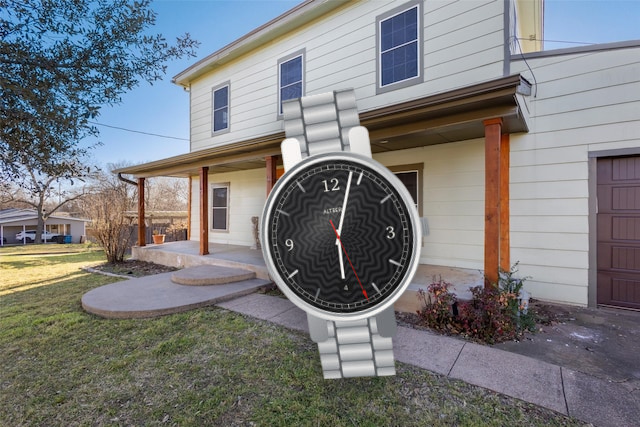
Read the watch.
6:03:27
